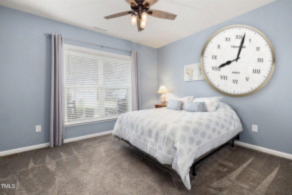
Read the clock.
8:02
